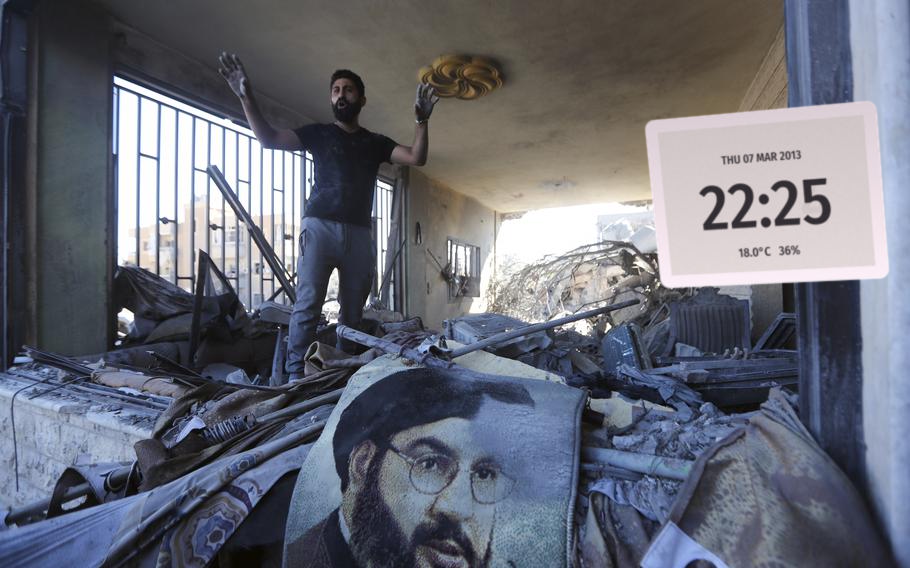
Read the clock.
22:25
